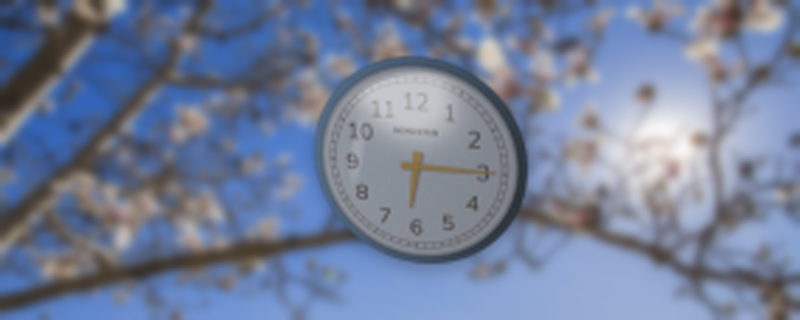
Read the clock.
6:15
